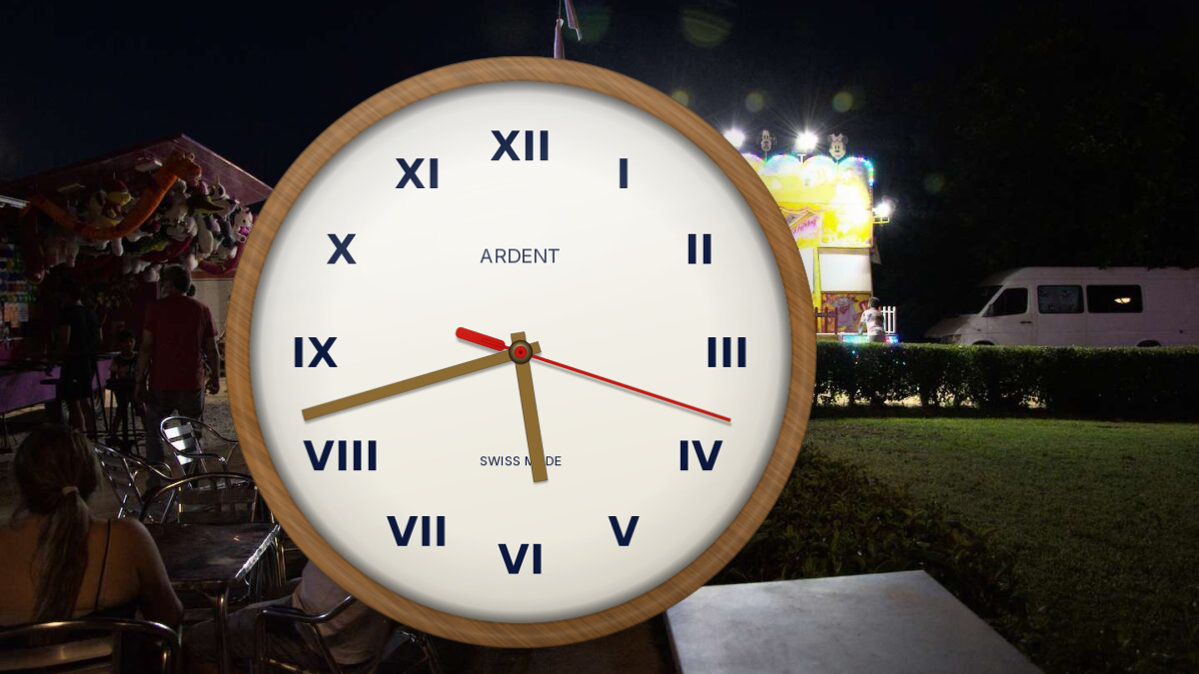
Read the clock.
5:42:18
